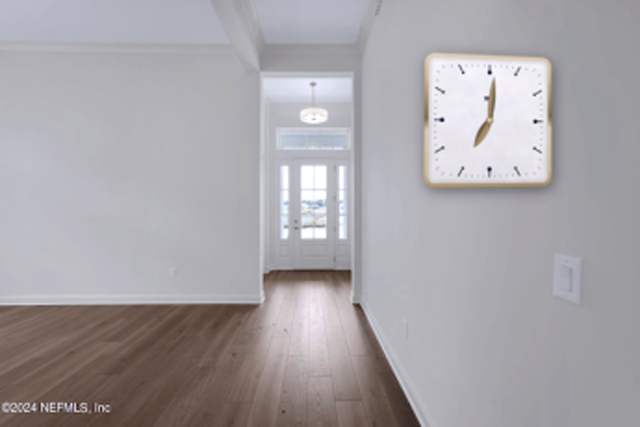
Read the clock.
7:01
